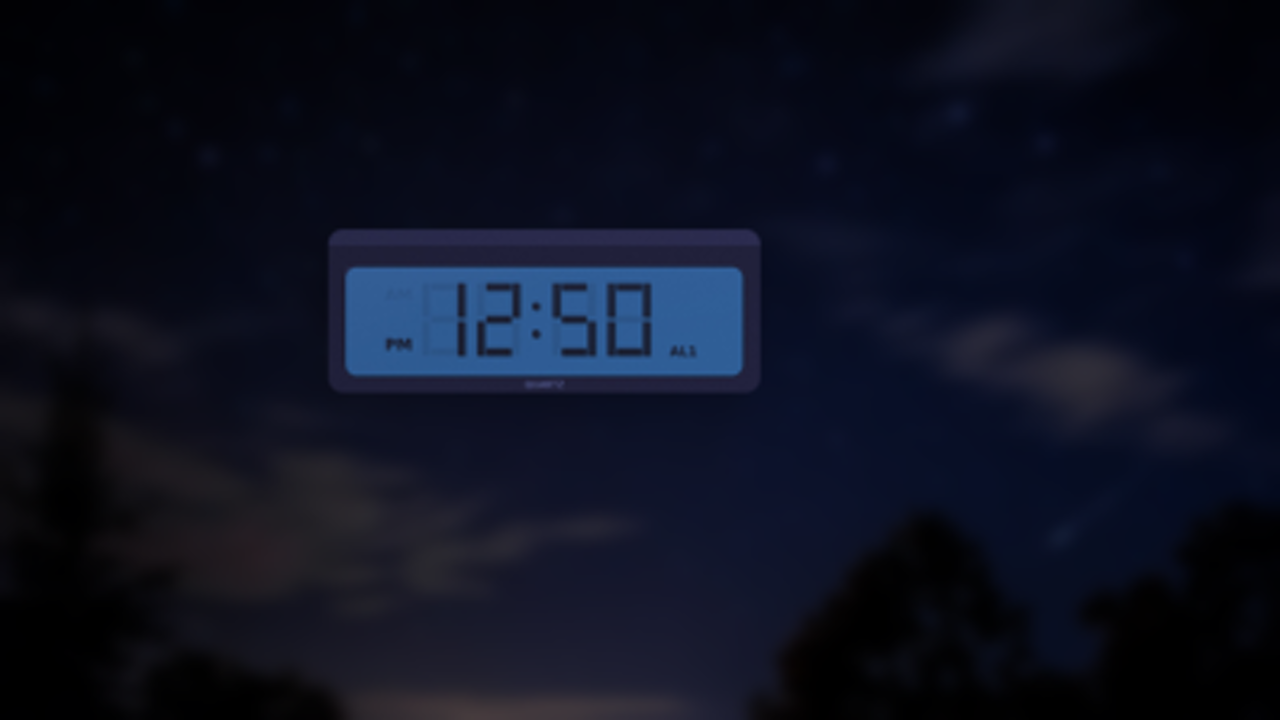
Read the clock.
12:50
